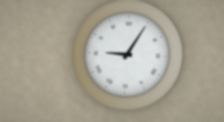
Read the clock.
9:05
